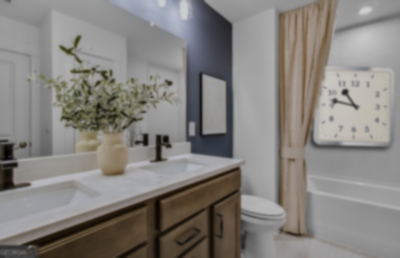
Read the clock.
10:47
